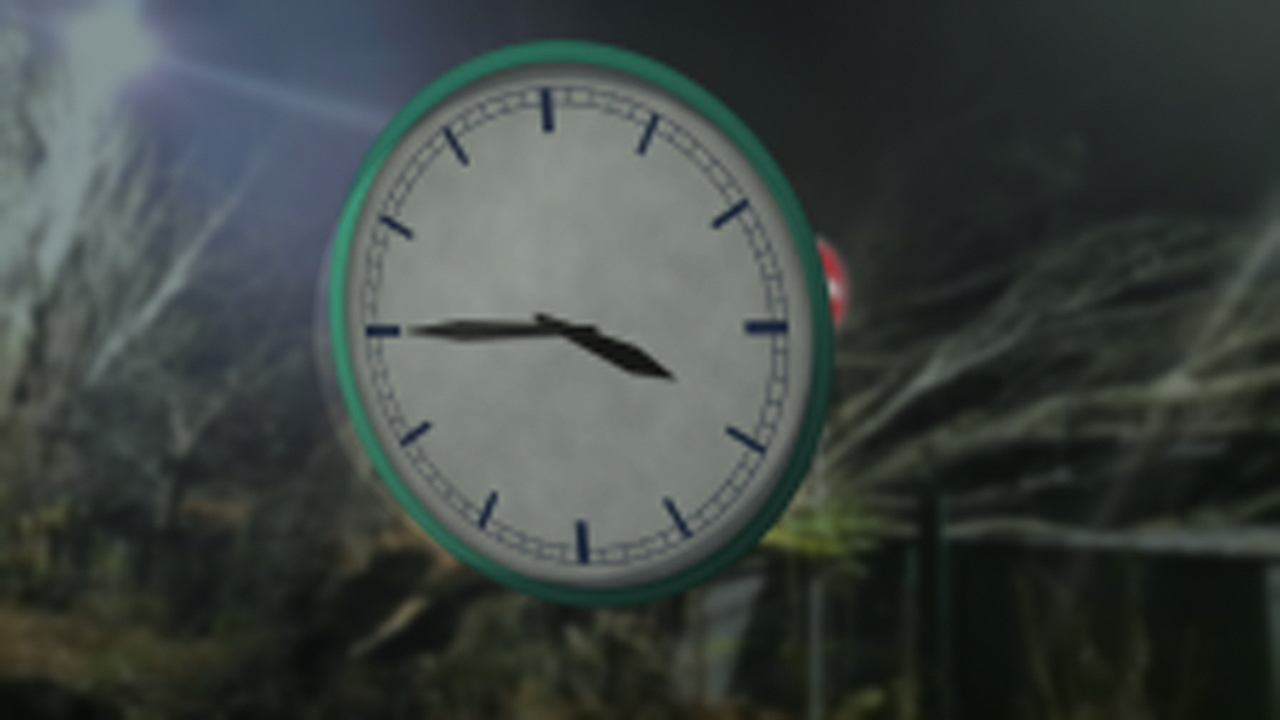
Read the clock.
3:45
